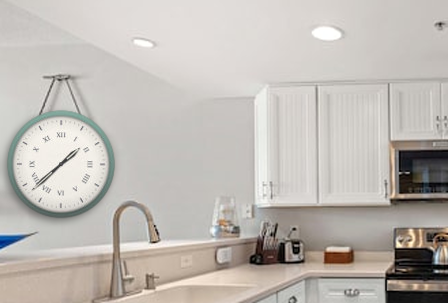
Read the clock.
1:38
